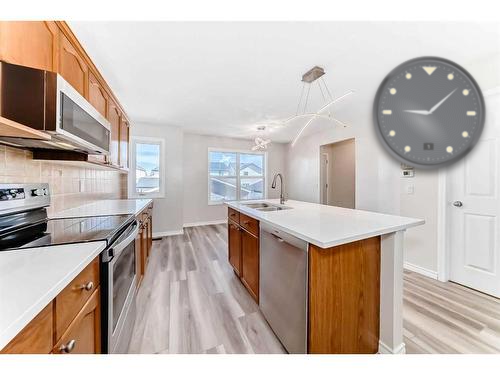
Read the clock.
9:08
